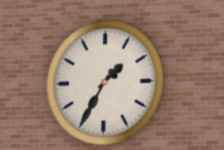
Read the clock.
1:35
